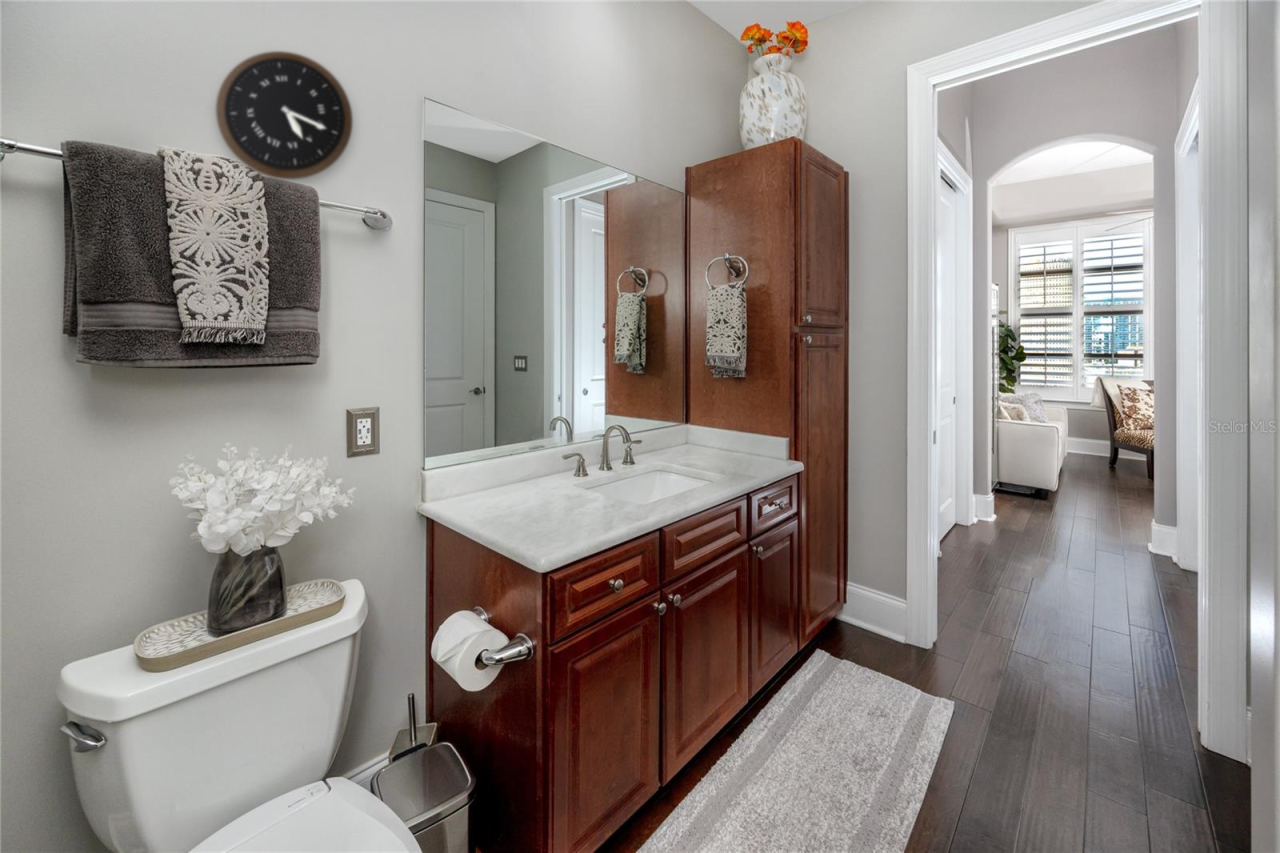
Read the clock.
5:20
